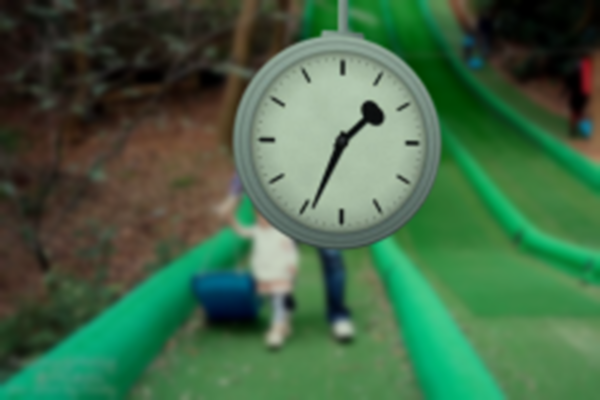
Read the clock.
1:34
